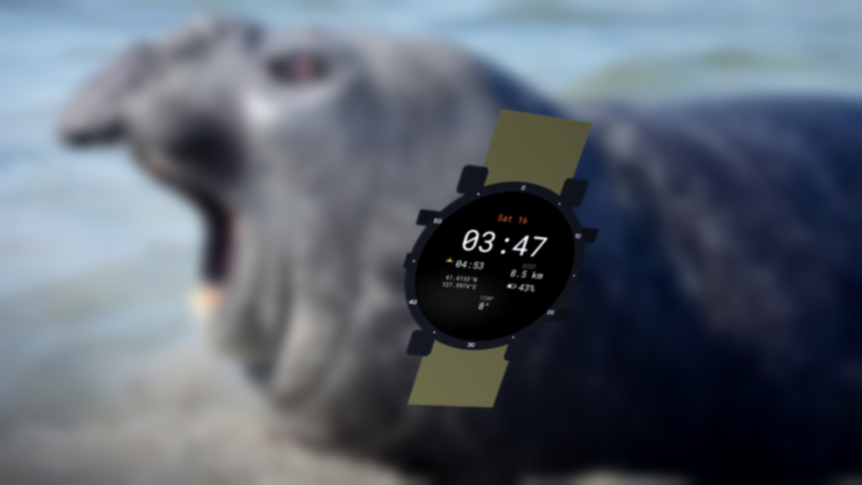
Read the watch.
3:47
